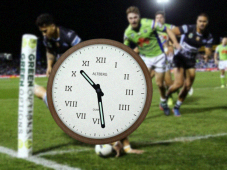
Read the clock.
10:28
